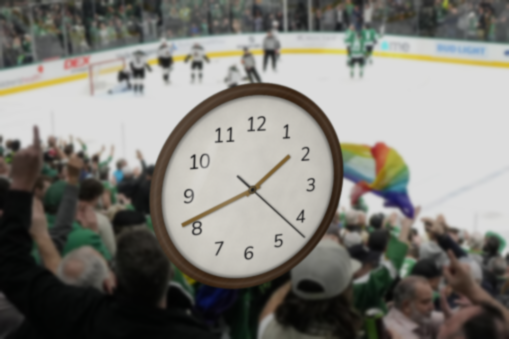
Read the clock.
1:41:22
